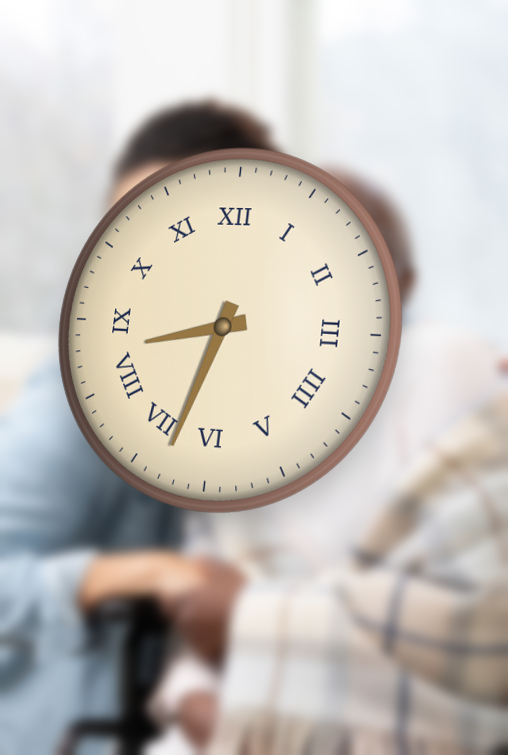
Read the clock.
8:33
